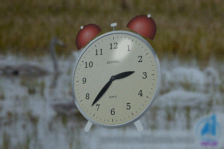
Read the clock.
2:37
